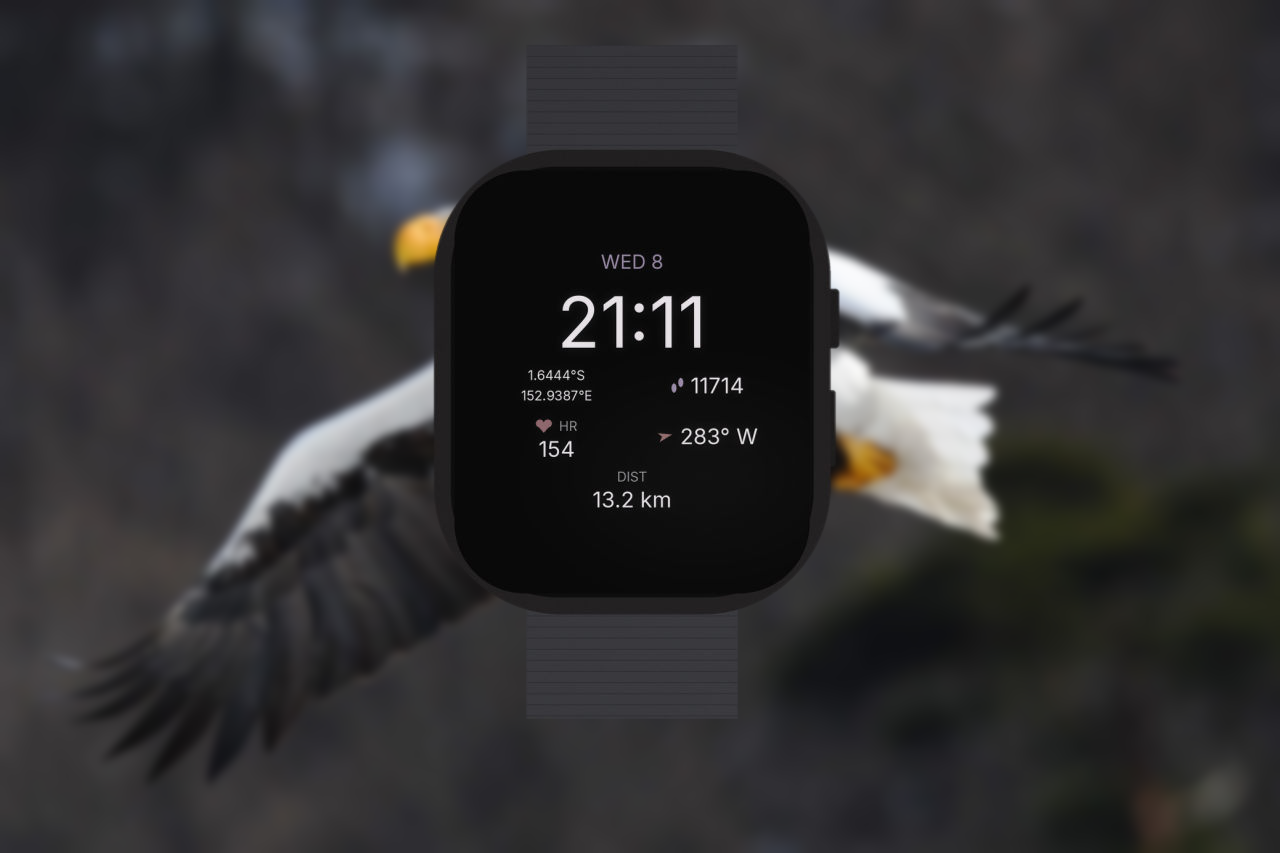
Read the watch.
21:11
